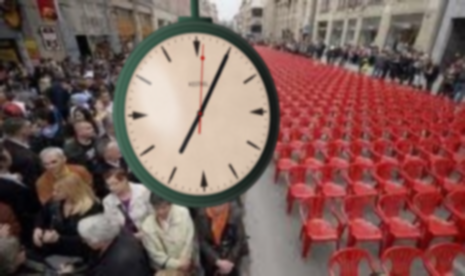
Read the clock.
7:05:01
